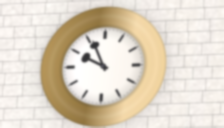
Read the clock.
9:56
